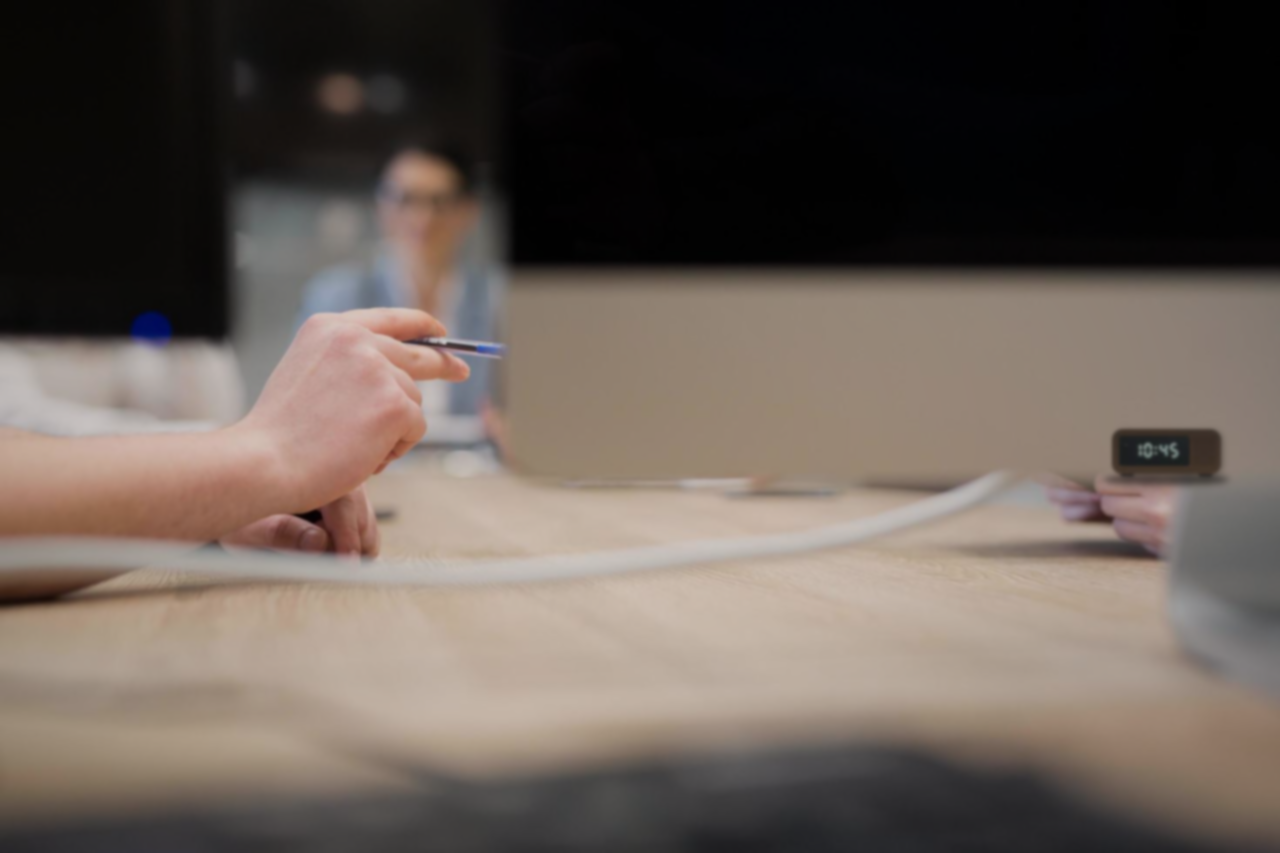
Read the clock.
10:45
